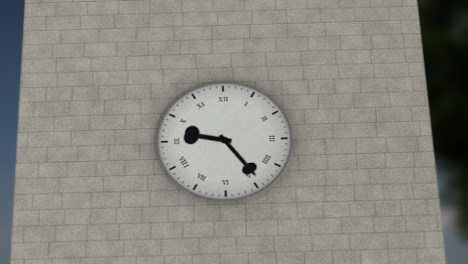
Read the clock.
9:24
